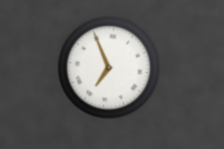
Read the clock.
6:55
